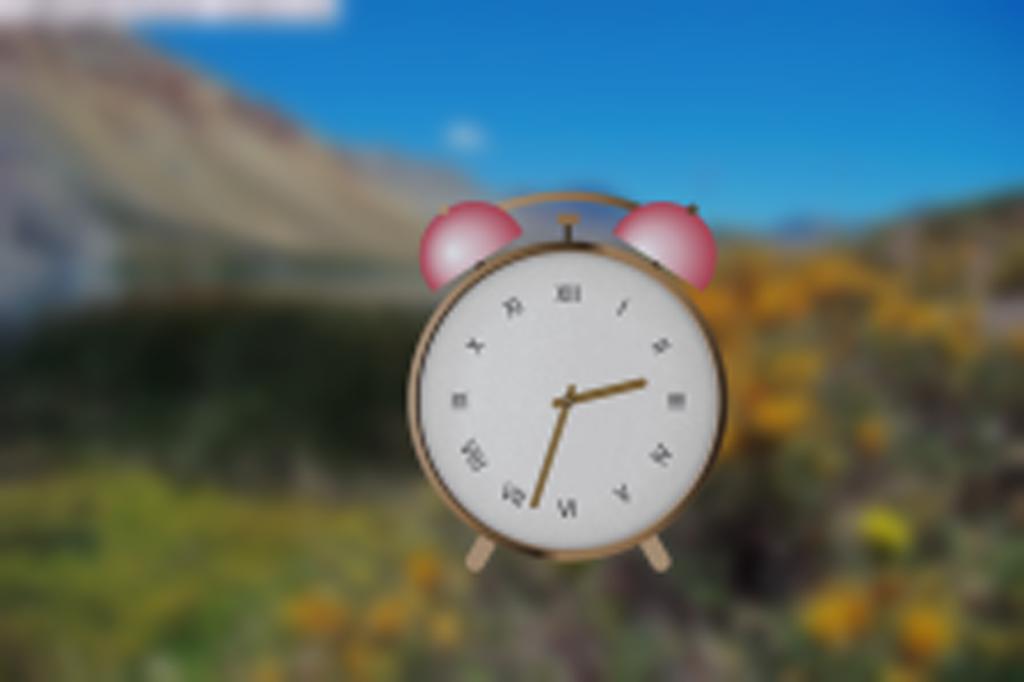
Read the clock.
2:33
